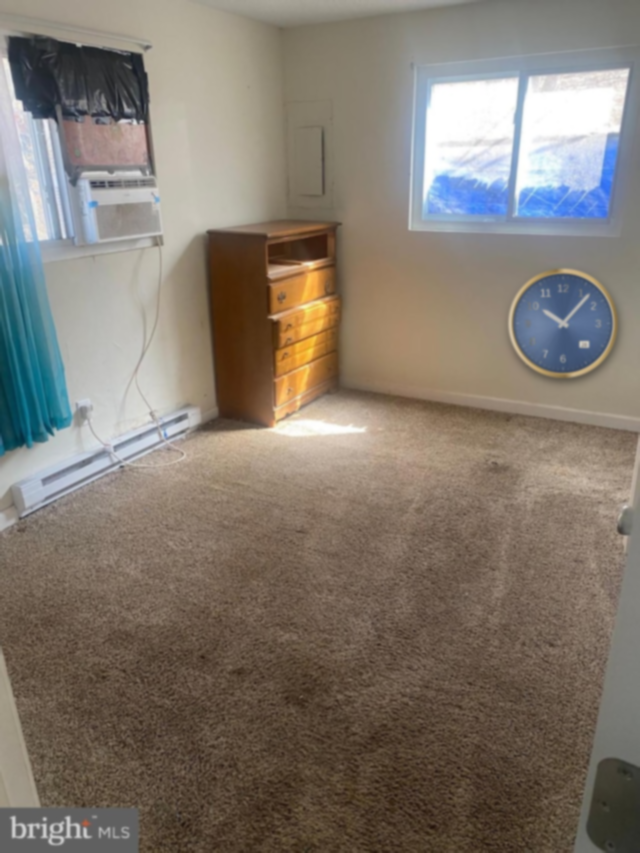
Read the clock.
10:07
